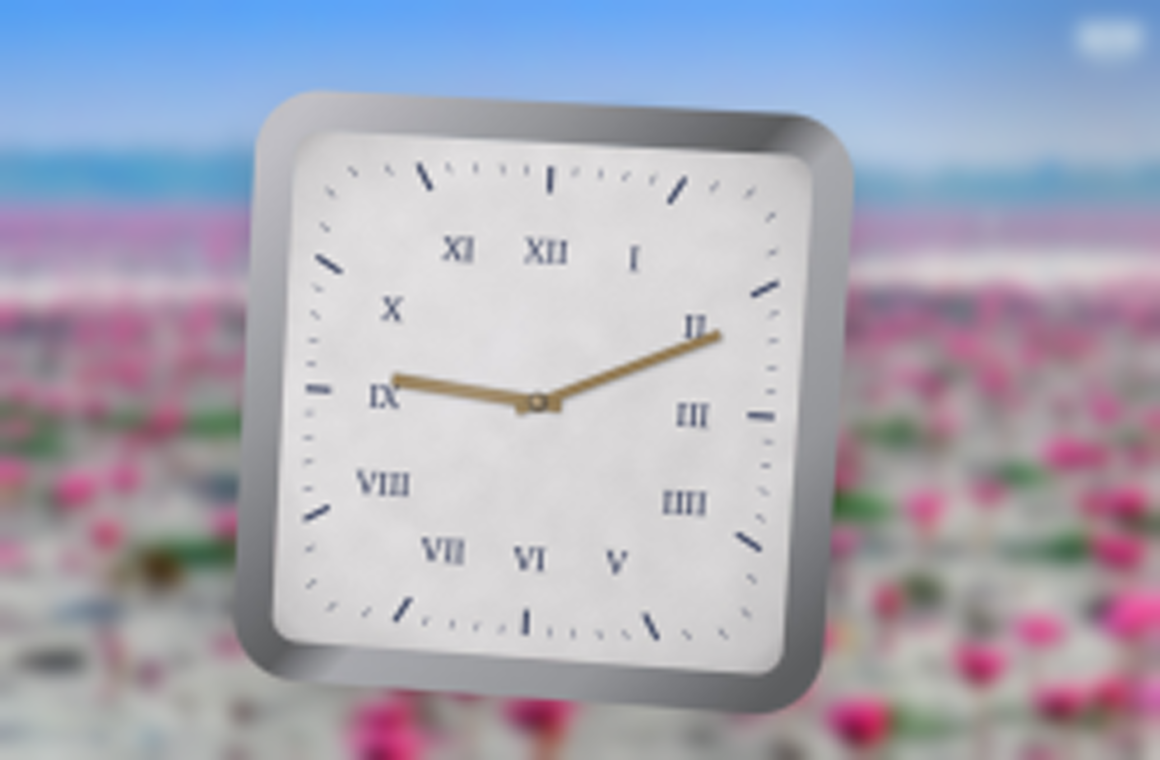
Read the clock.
9:11
